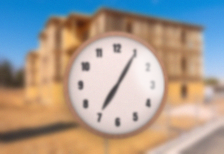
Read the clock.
7:05
